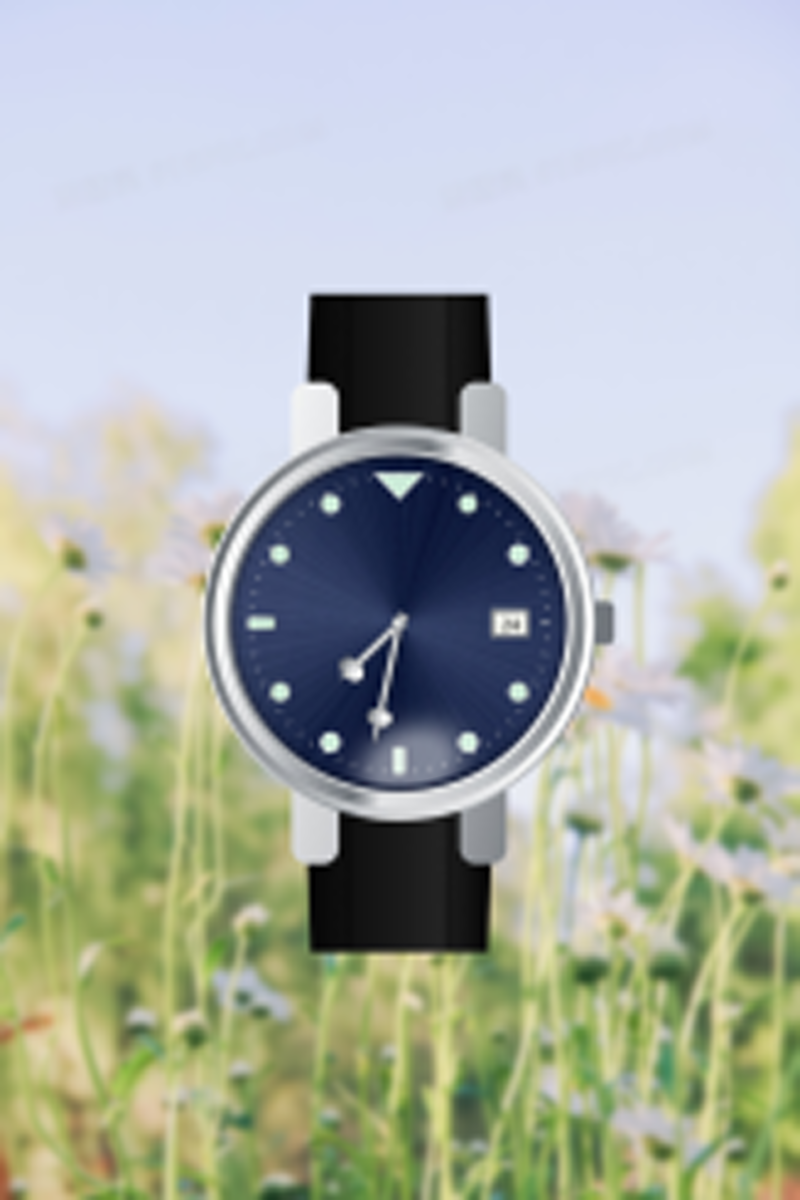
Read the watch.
7:32
